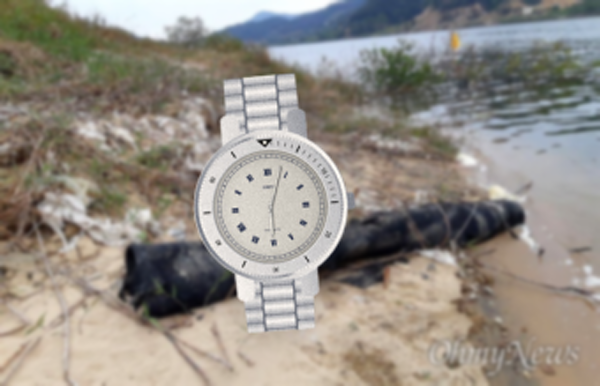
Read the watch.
6:03
